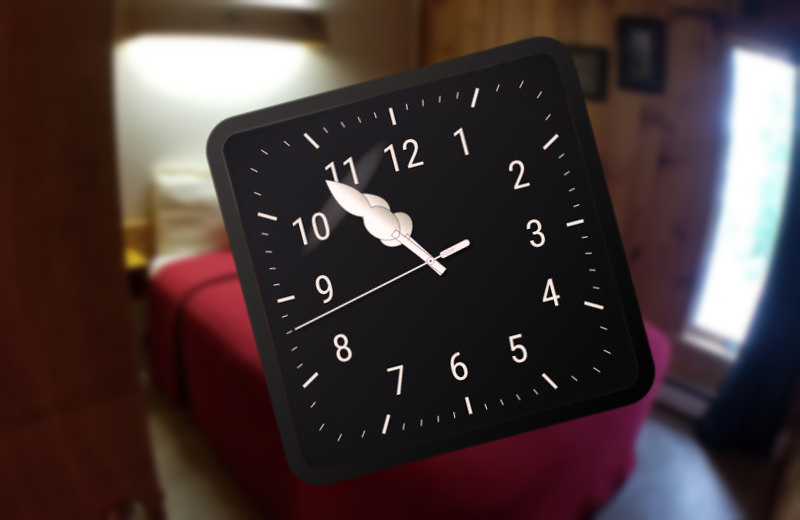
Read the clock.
10:53:43
